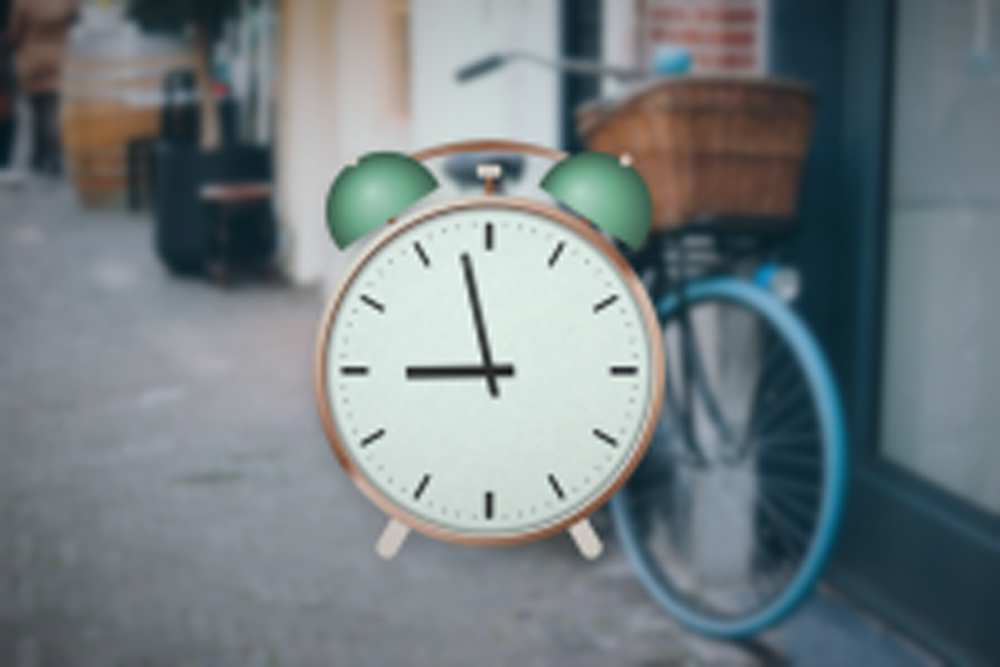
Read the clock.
8:58
